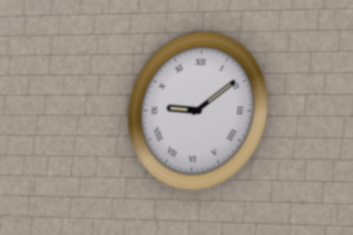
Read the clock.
9:09
